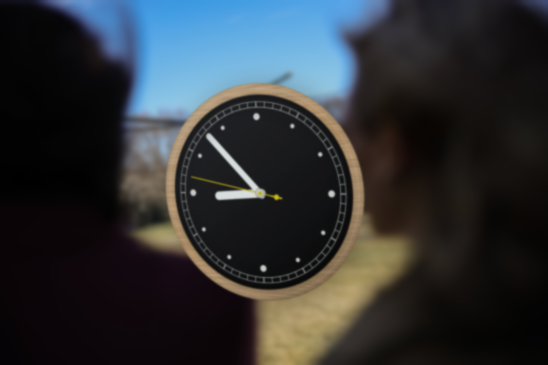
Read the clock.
8:52:47
